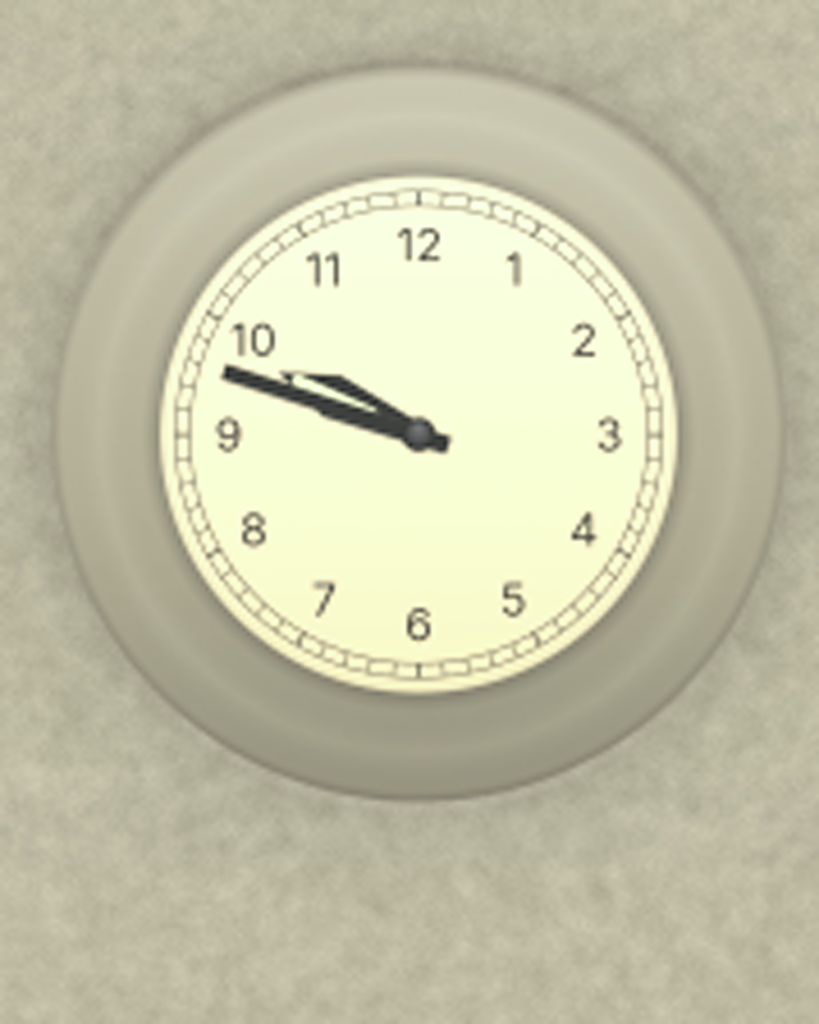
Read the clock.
9:48
